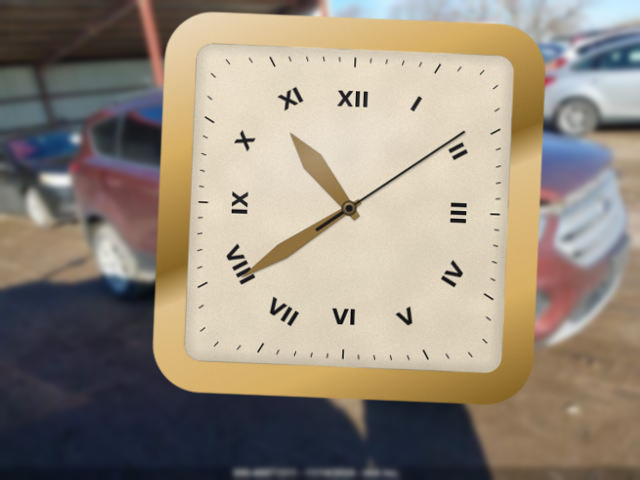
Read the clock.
10:39:09
